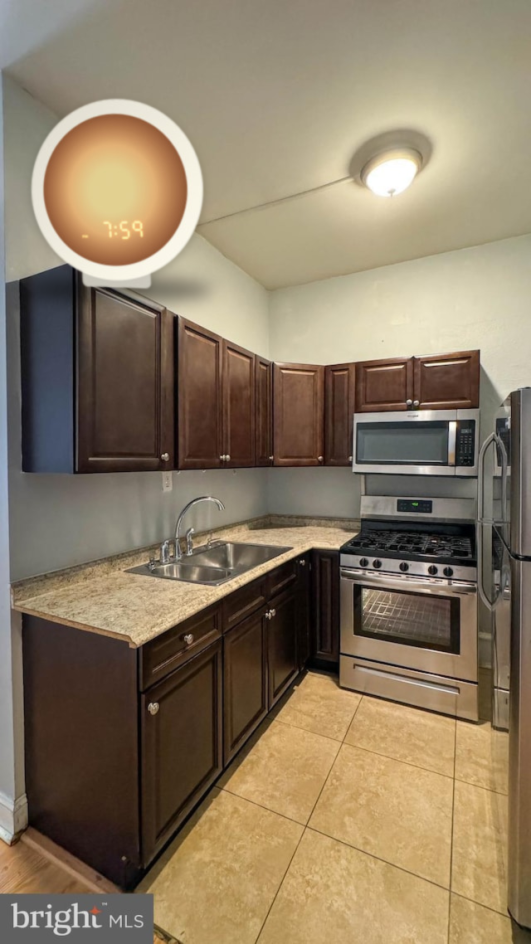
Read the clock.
7:59
